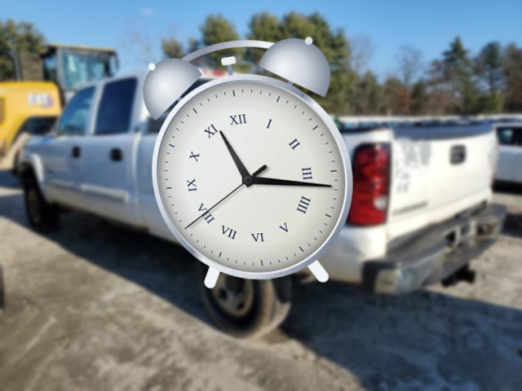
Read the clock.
11:16:40
